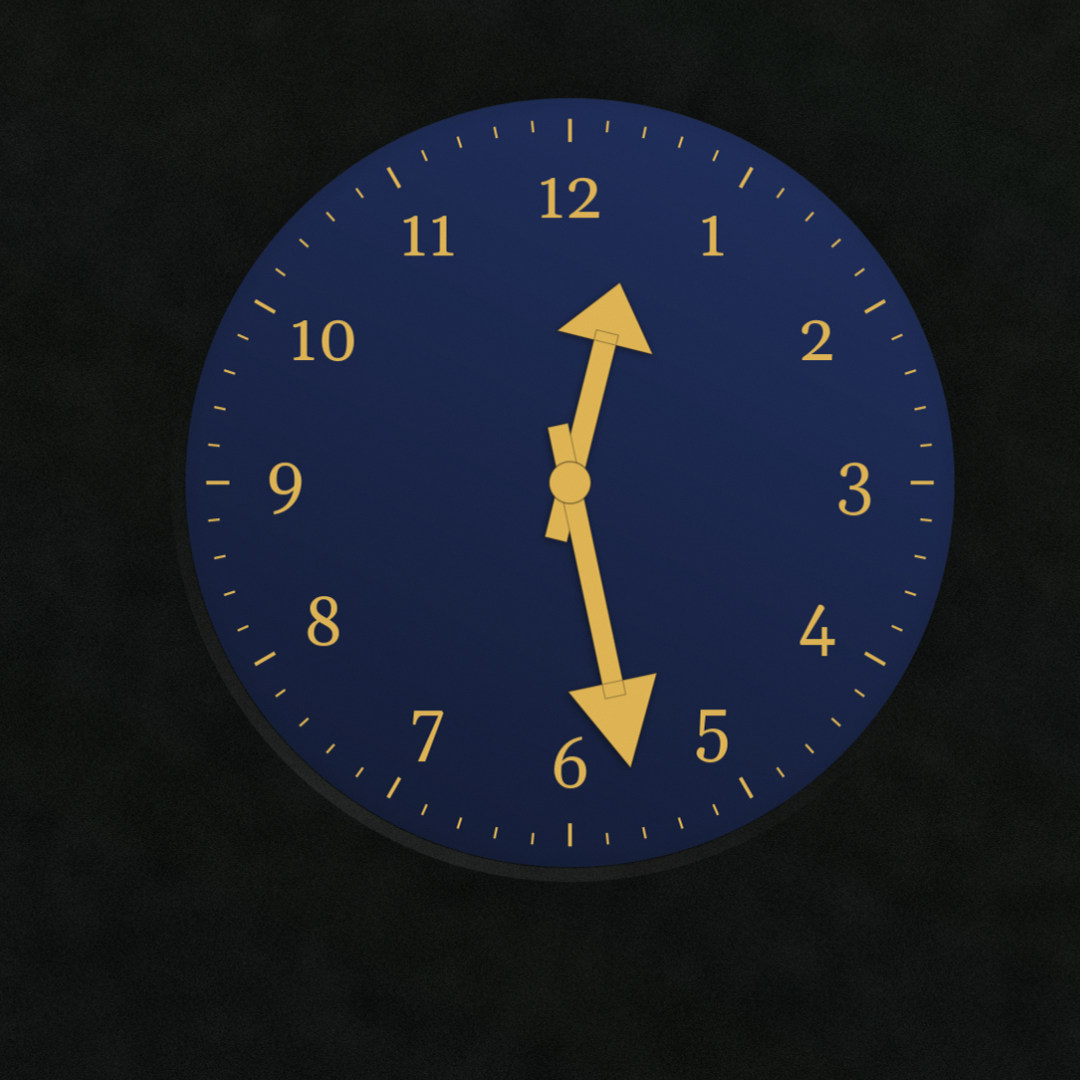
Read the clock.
12:28
